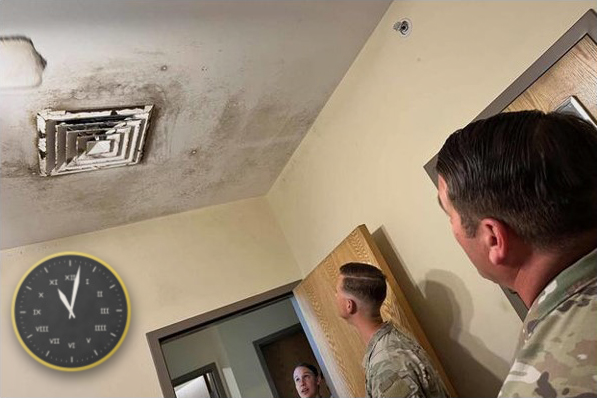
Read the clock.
11:02
